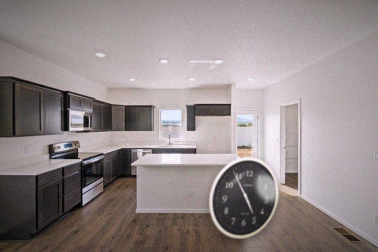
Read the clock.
4:54
